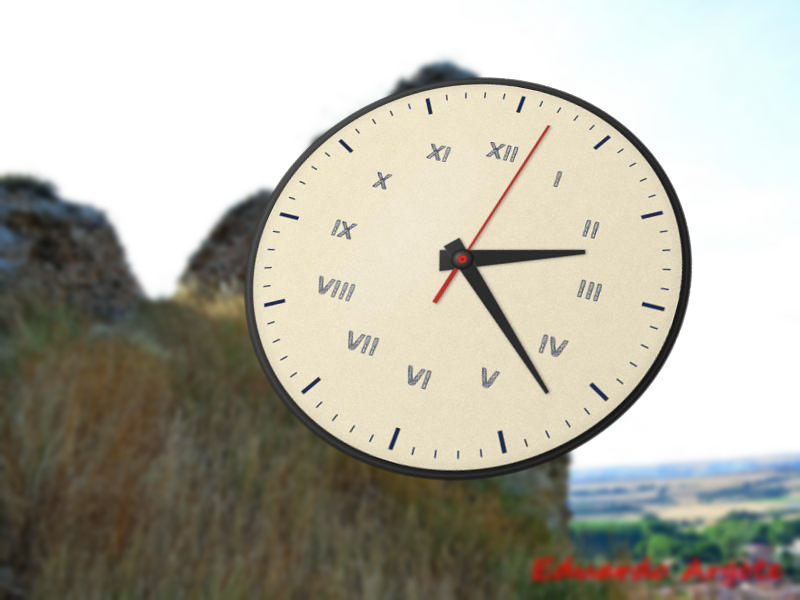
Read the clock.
2:22:02
